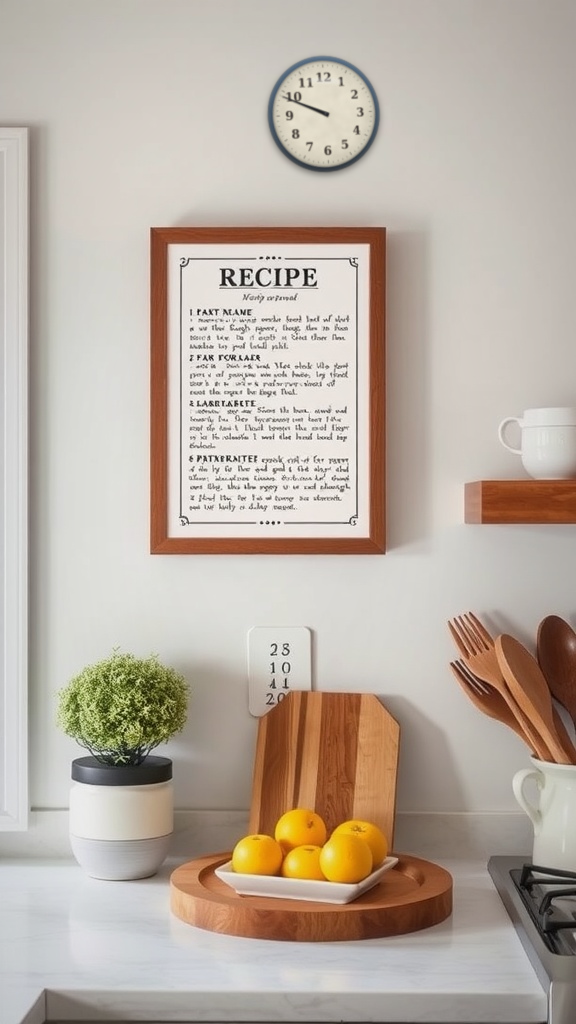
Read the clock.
9:49
